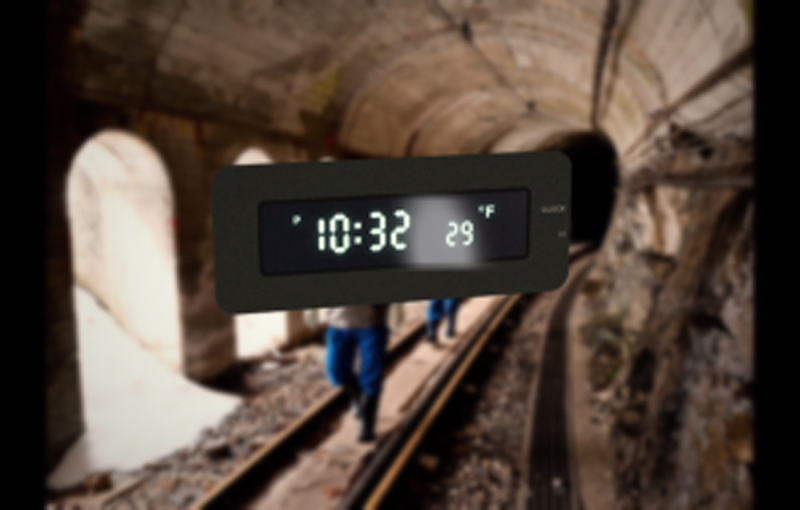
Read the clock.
10:32
